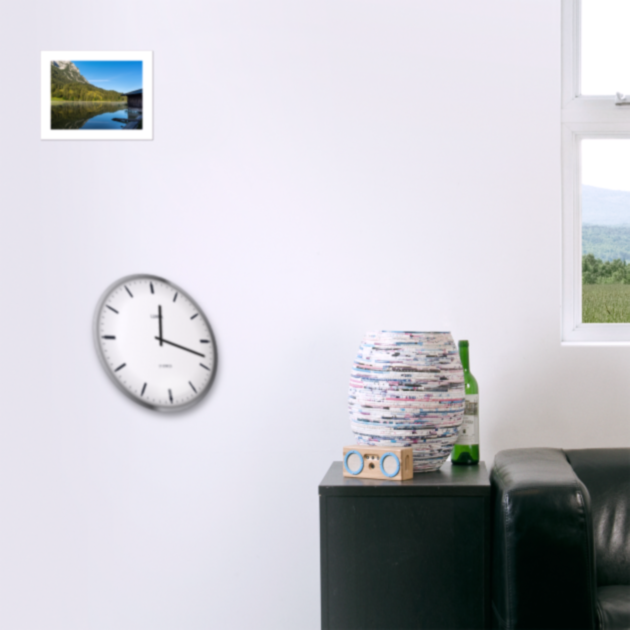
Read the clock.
12:18
